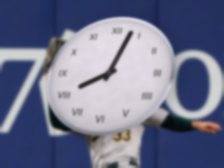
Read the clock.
8:03
